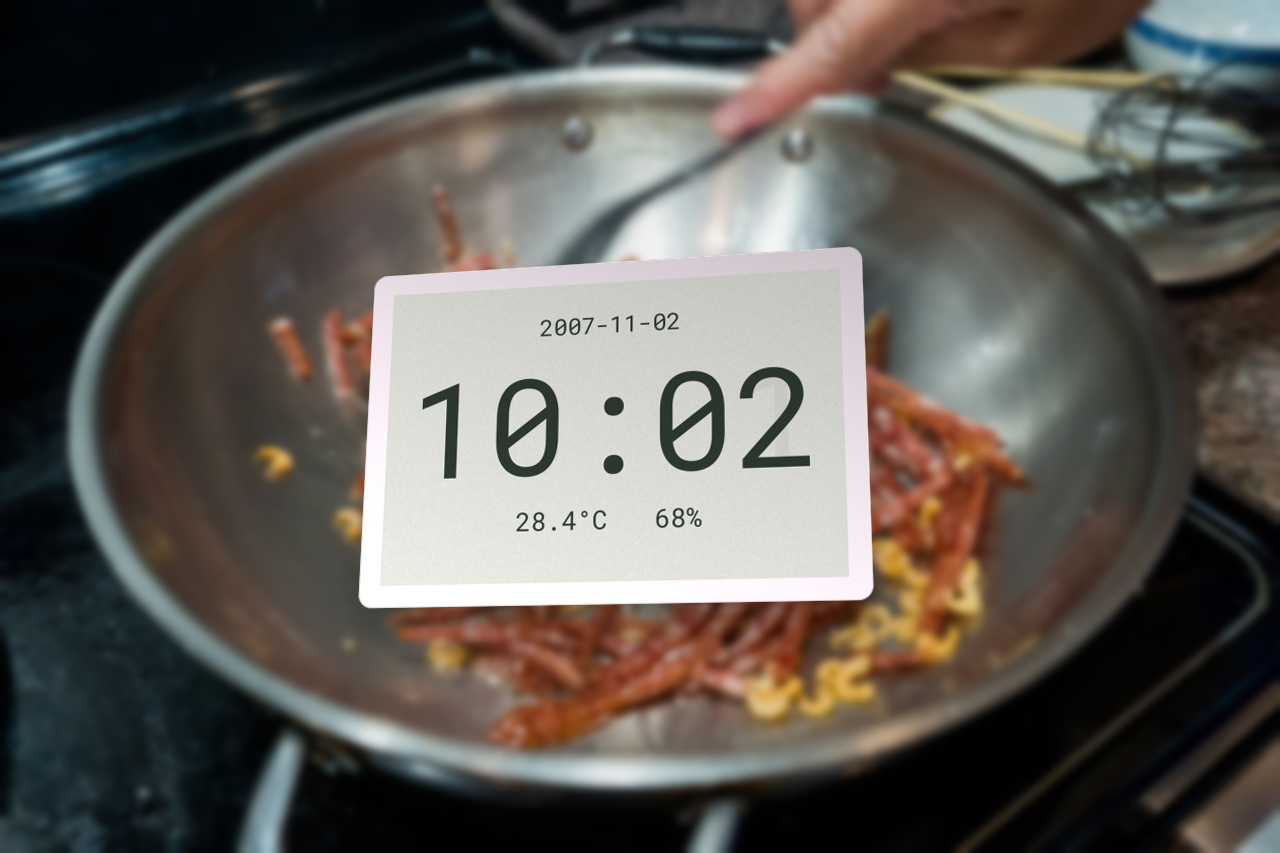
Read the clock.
10:02
